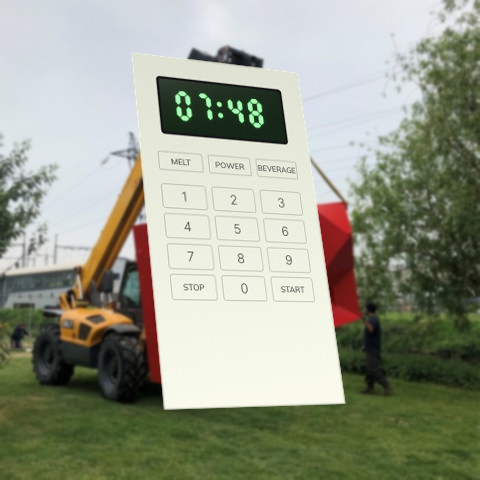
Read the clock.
7:48
